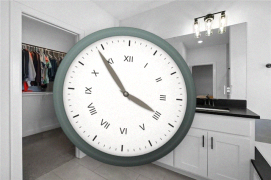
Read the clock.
3:54
